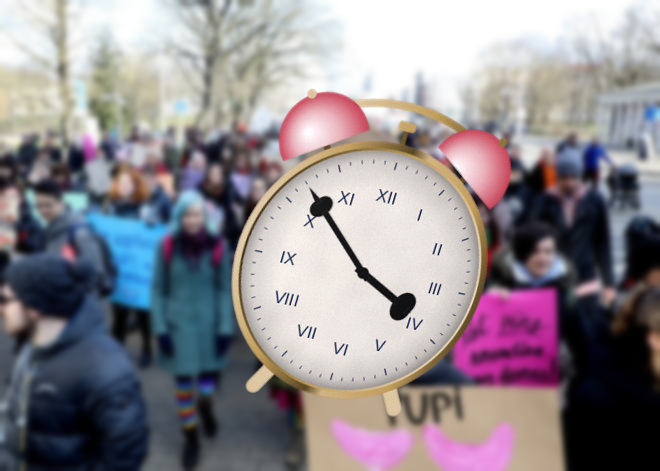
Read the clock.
3:52
